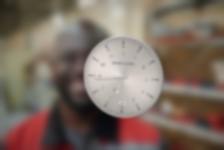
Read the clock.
6:44
